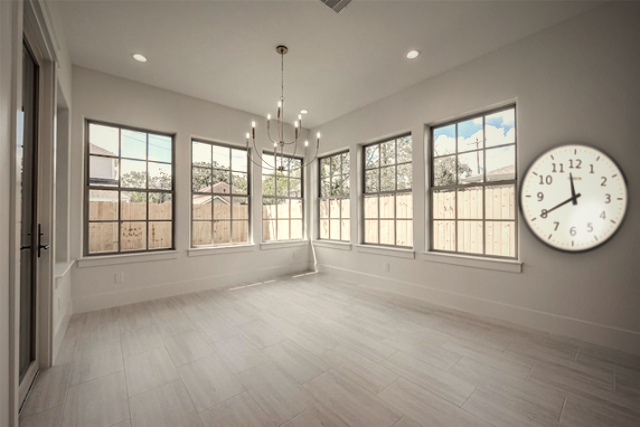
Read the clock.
11:40
